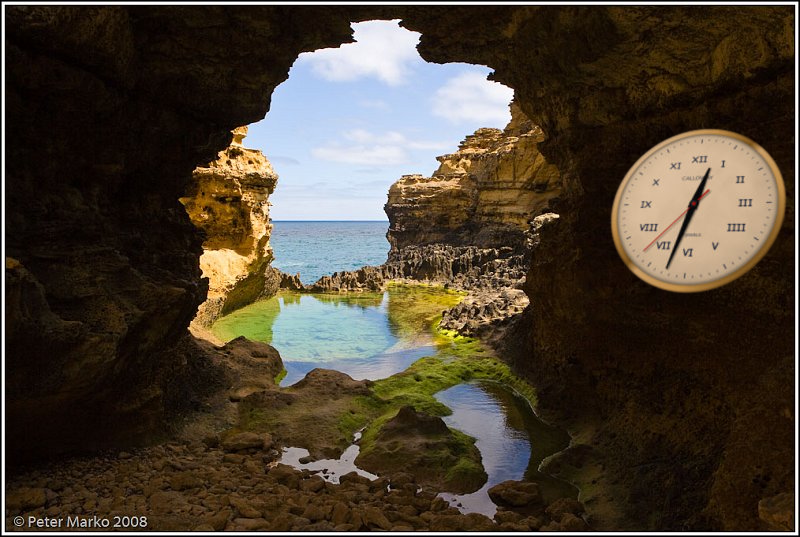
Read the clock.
12:32:37
